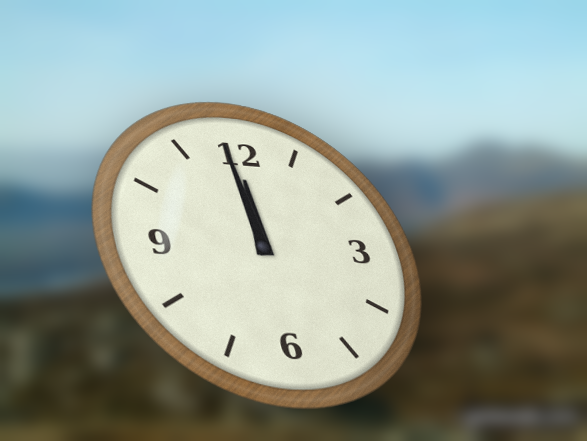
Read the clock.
11:59
